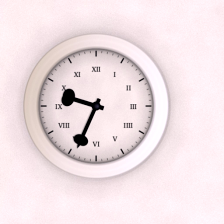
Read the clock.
9:34
